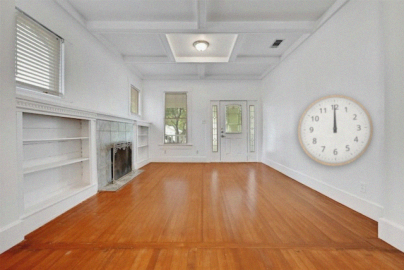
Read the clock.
12:00
